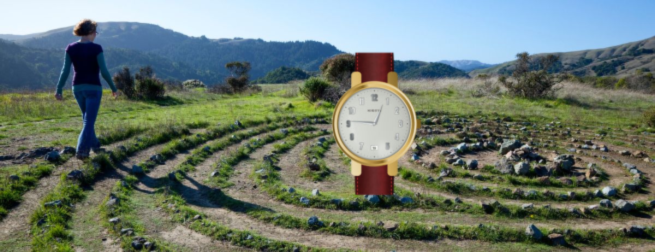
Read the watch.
12:46
